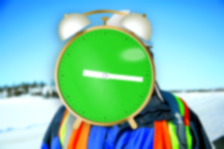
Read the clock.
9:16
